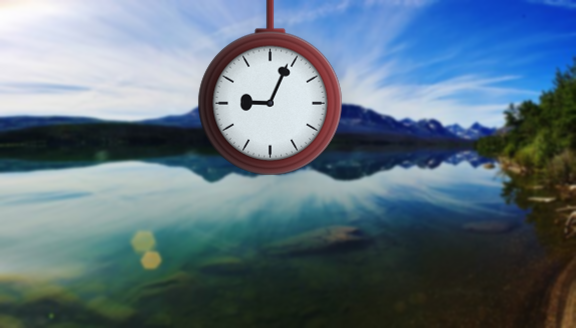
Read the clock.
9:04
